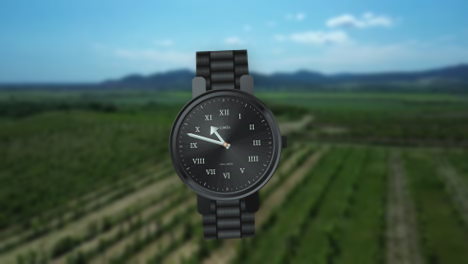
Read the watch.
10:48
